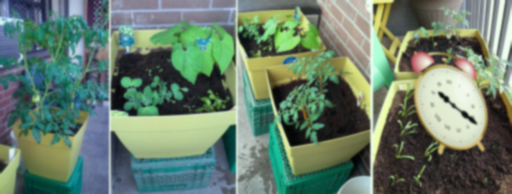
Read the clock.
10:21
